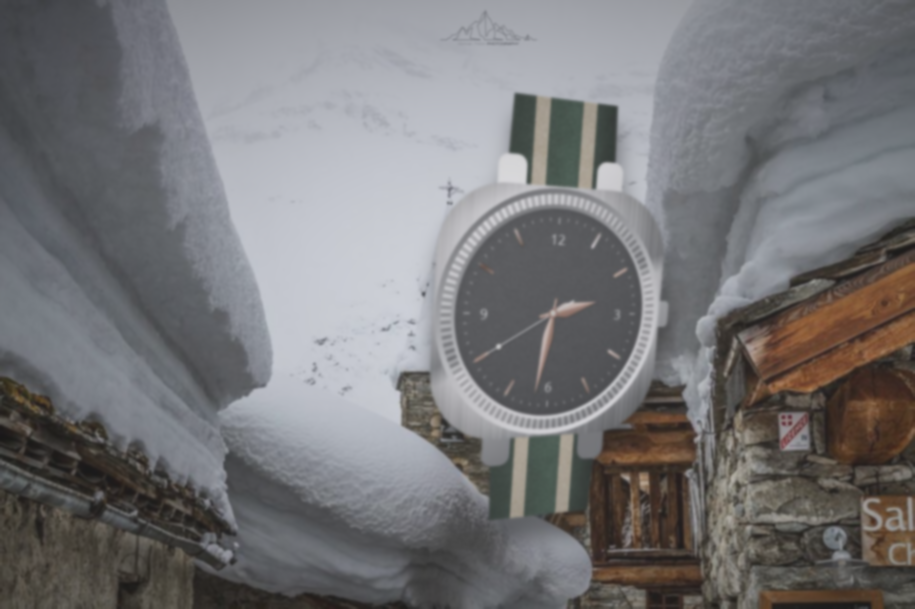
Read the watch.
2:31:40
